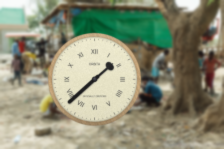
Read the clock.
1:38
